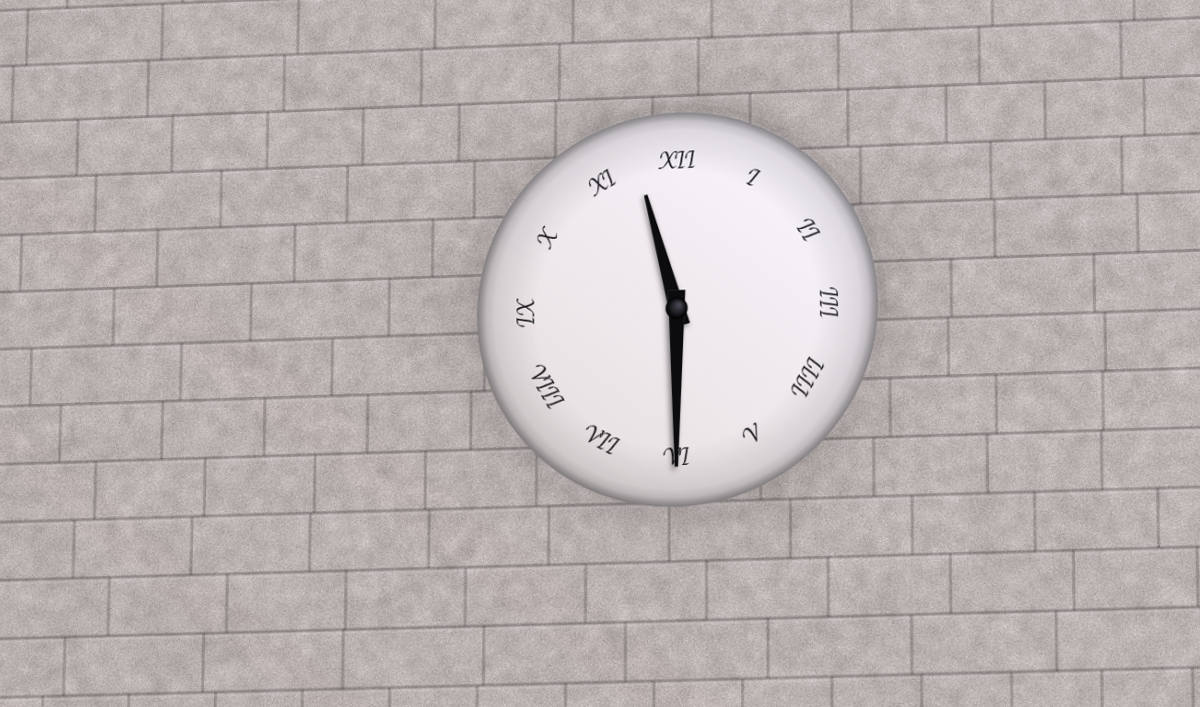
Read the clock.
11:30
